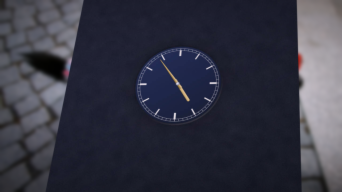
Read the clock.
4:54
